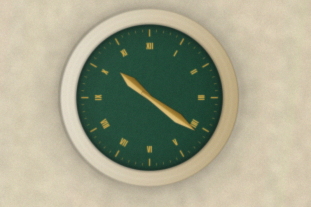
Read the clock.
10:21
